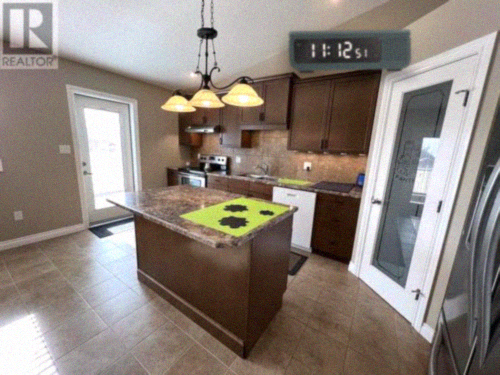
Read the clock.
11:12
